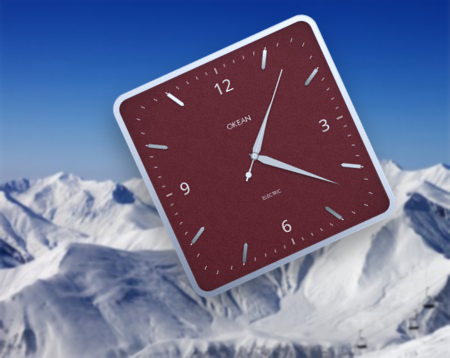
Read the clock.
1:22:07
